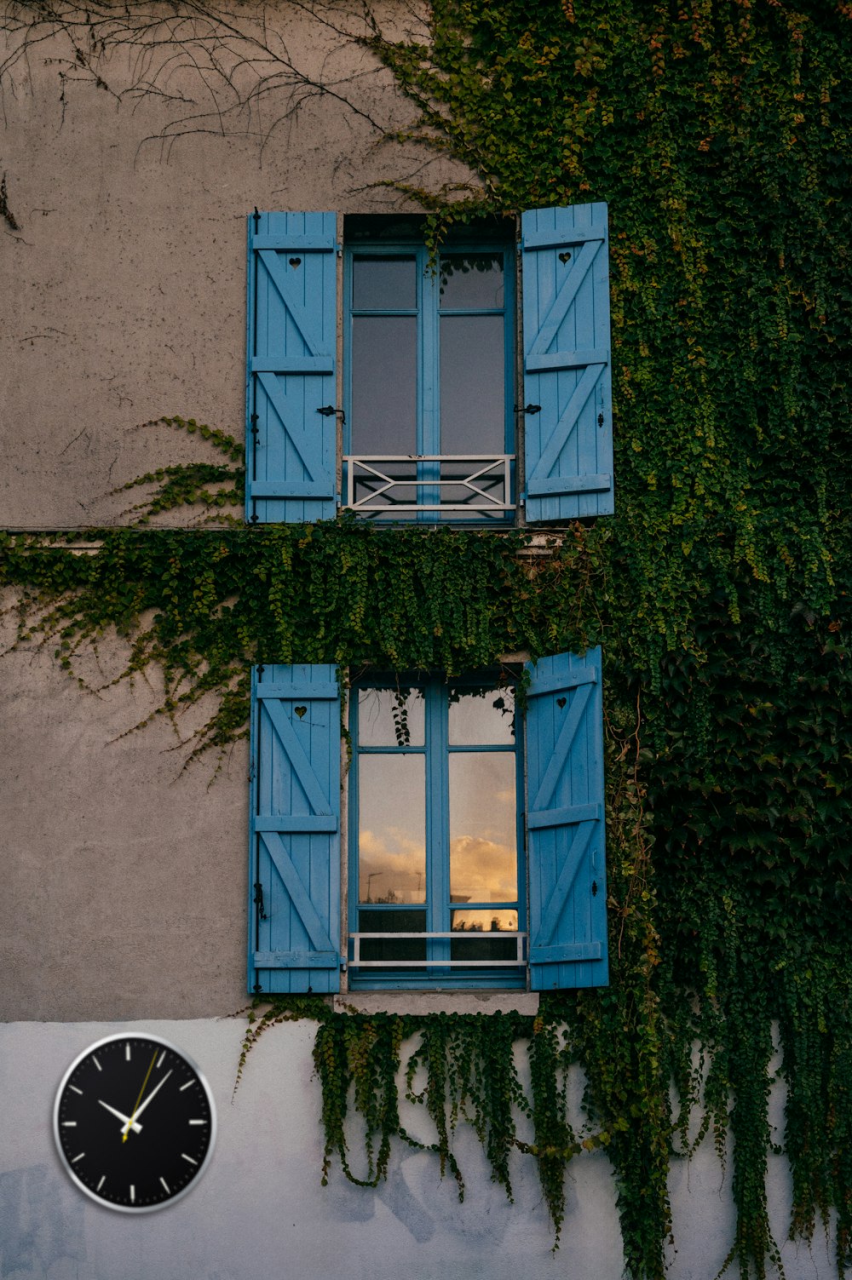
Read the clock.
10:07:04
